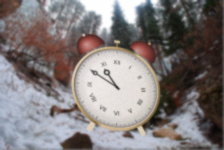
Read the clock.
10:50
